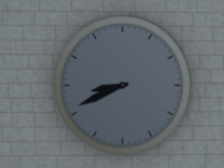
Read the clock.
8:41
